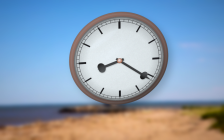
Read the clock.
8:21
